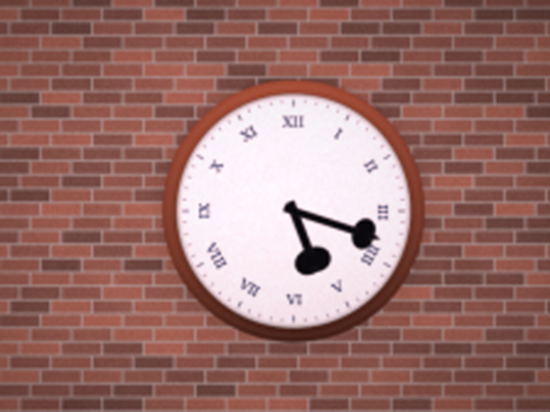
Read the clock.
5:18
